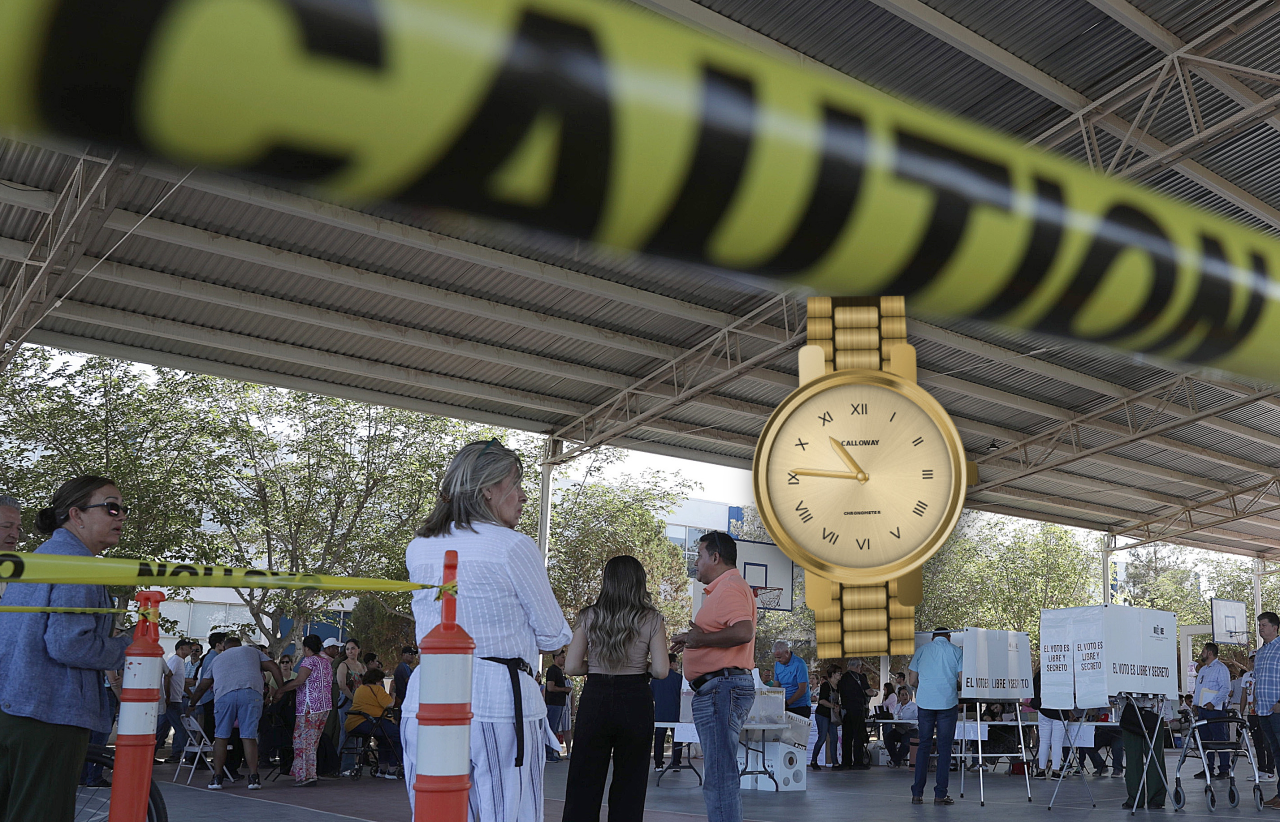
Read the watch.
10:46
